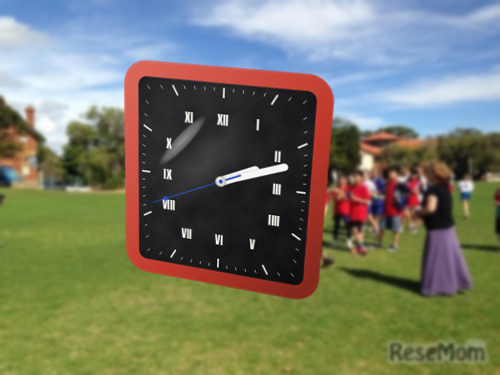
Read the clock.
2:11:41
